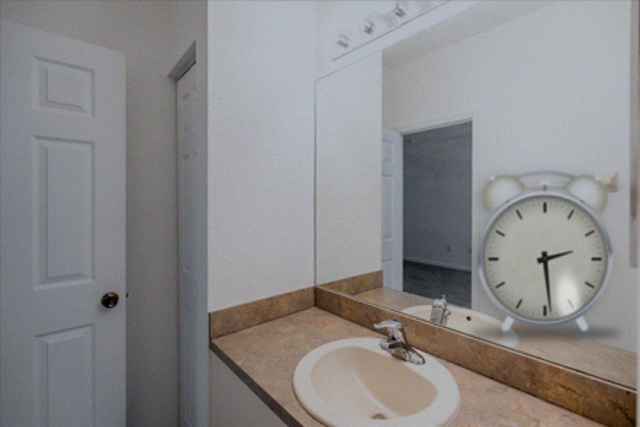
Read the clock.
2:29
